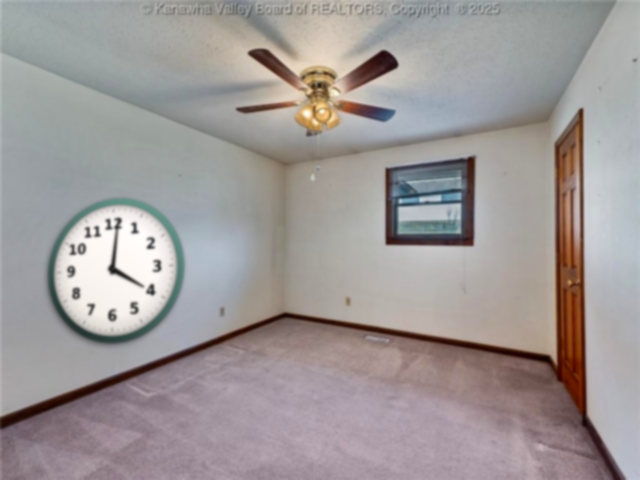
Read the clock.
4:01
